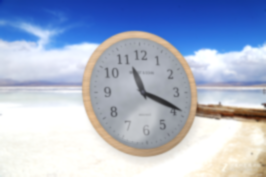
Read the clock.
11:19
